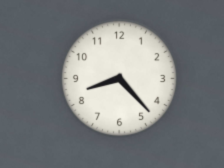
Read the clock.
8:23
